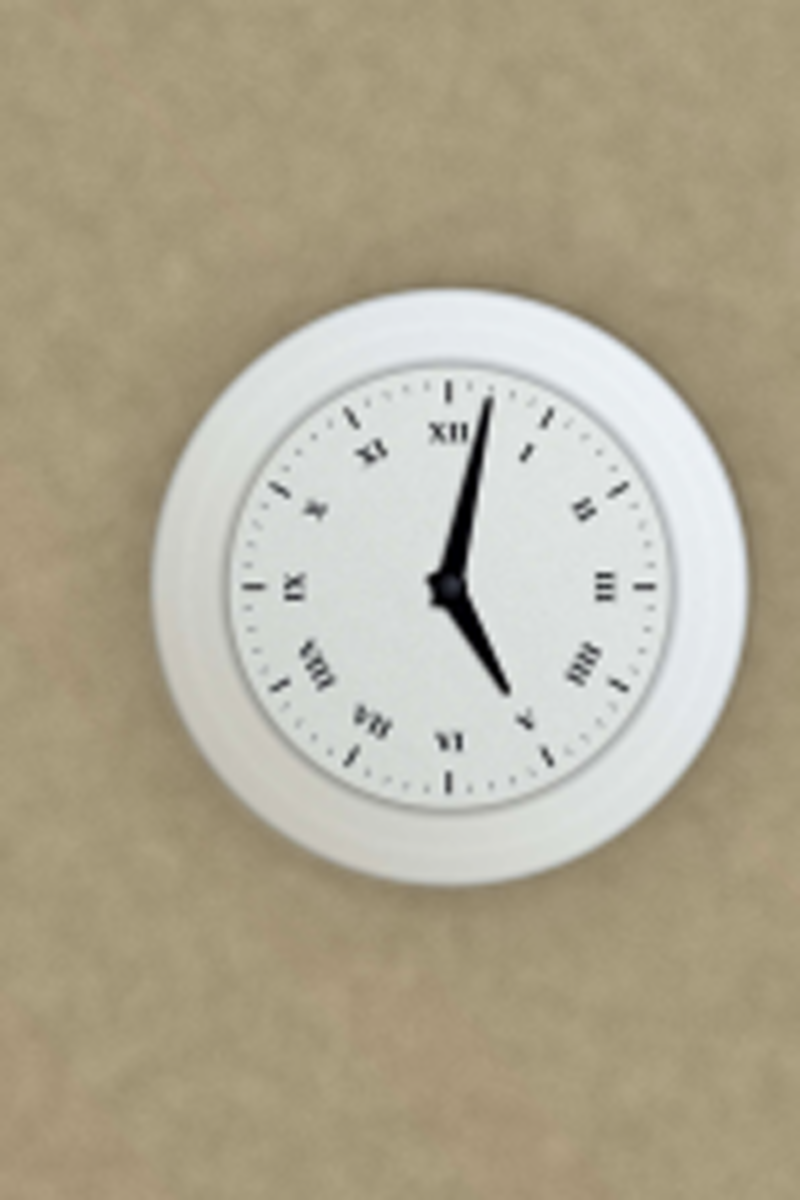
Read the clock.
5:02
